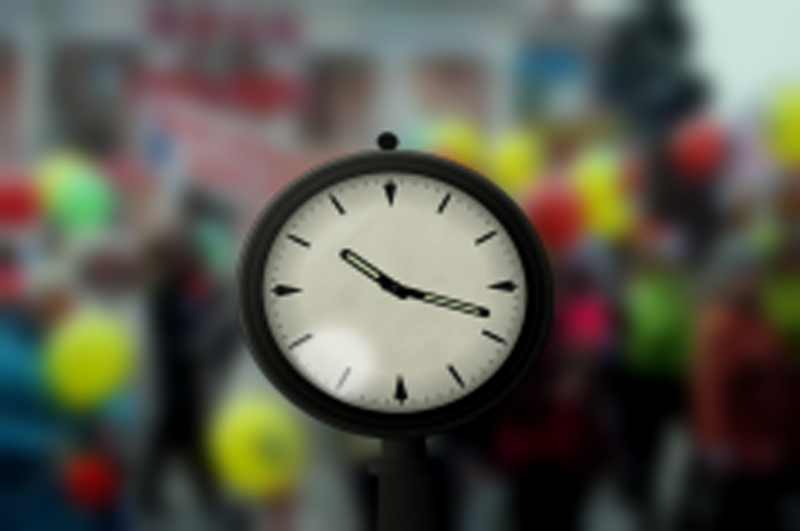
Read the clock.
10:18
